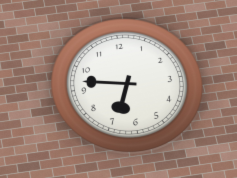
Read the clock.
6:47
